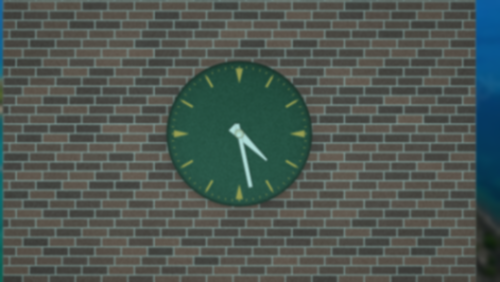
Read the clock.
4:28
